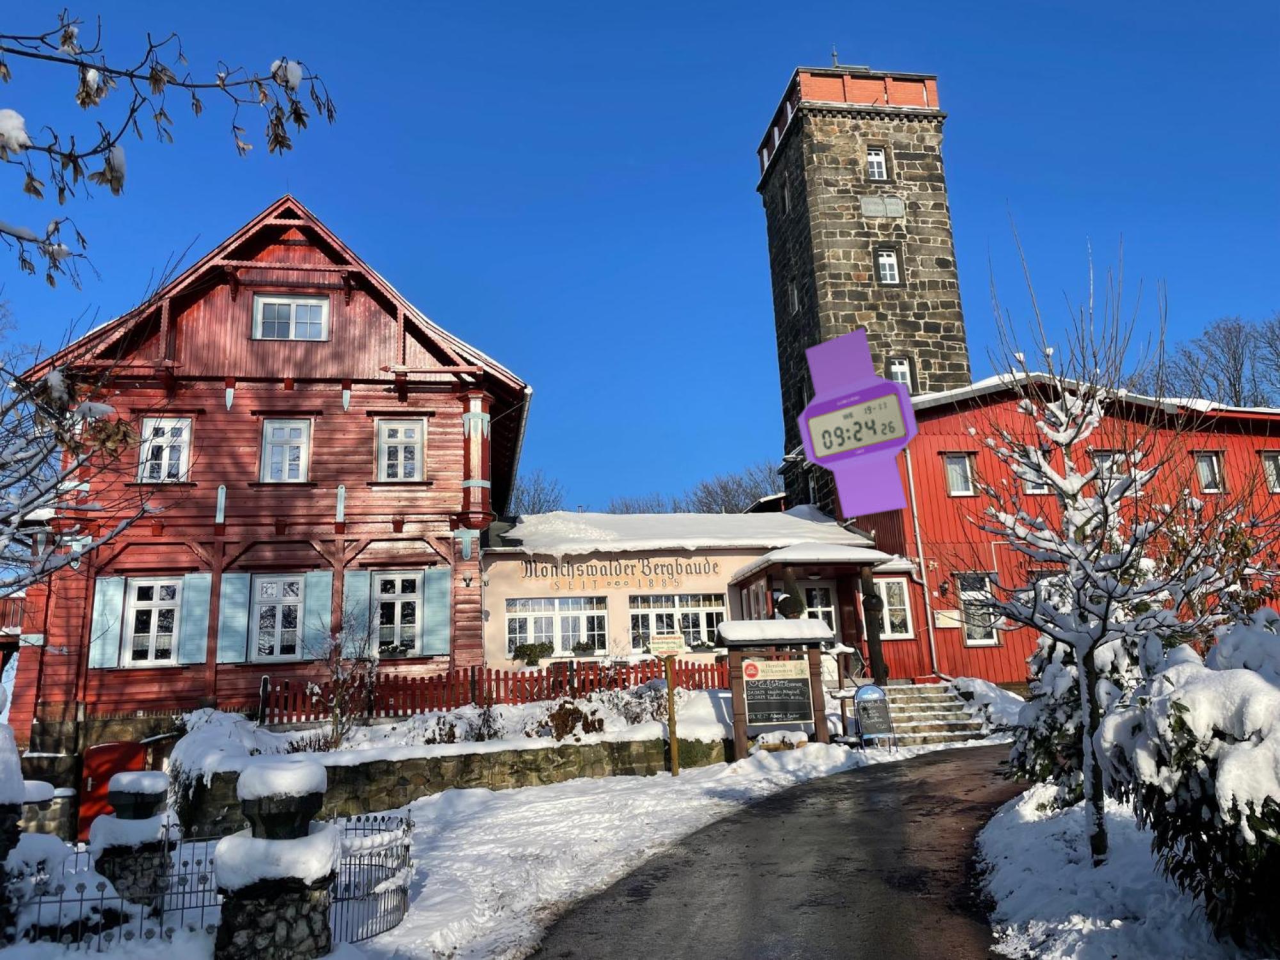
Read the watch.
9:24:26
